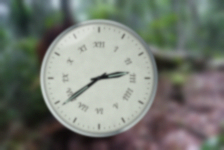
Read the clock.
2:39
